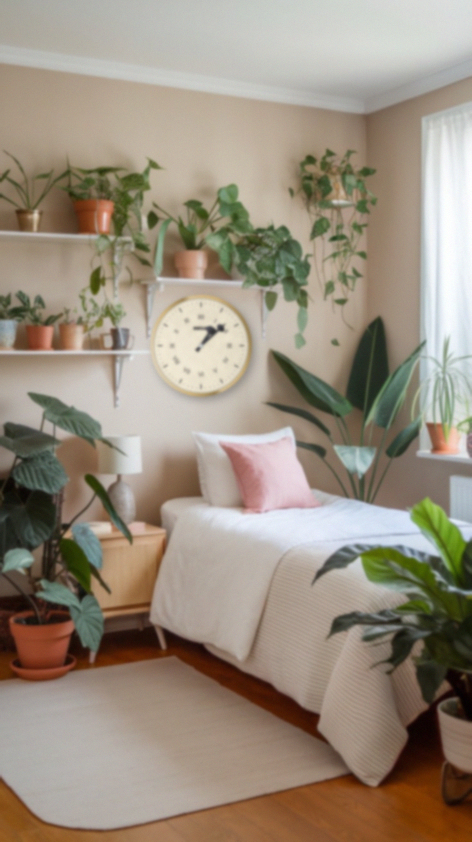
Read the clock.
1:08
